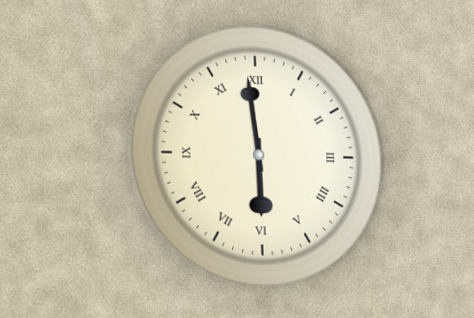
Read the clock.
5:59
